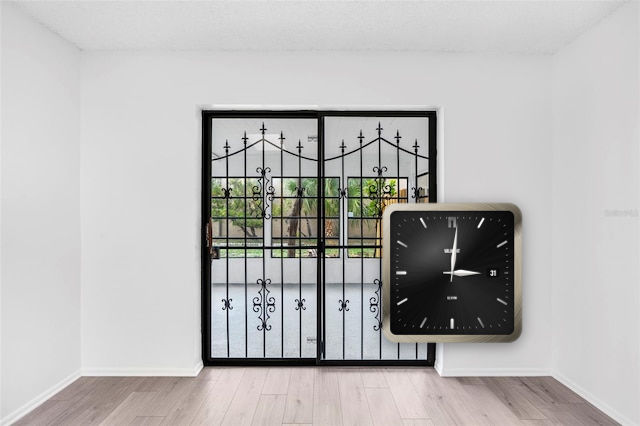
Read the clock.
3:01
